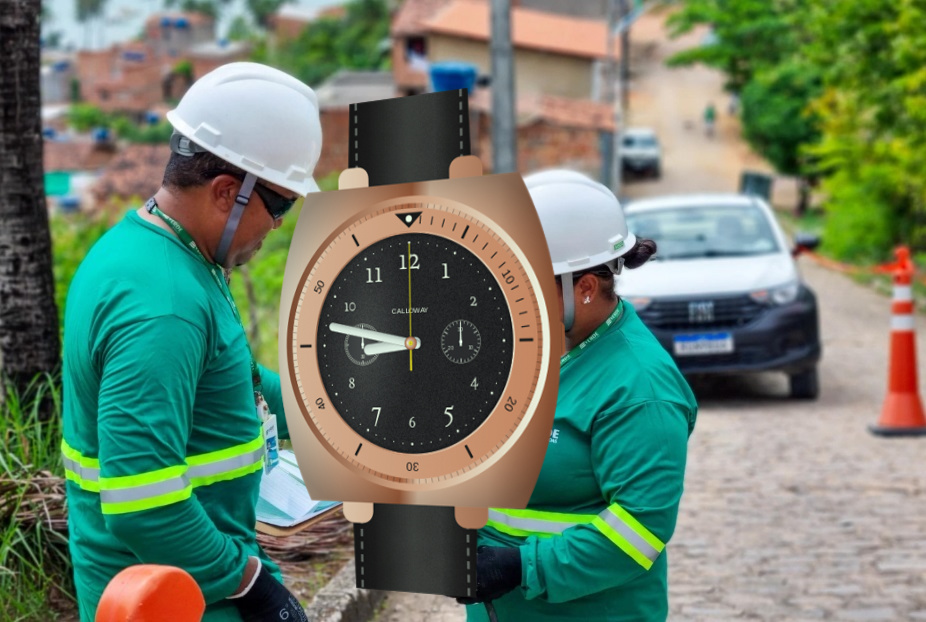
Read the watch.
8:47
